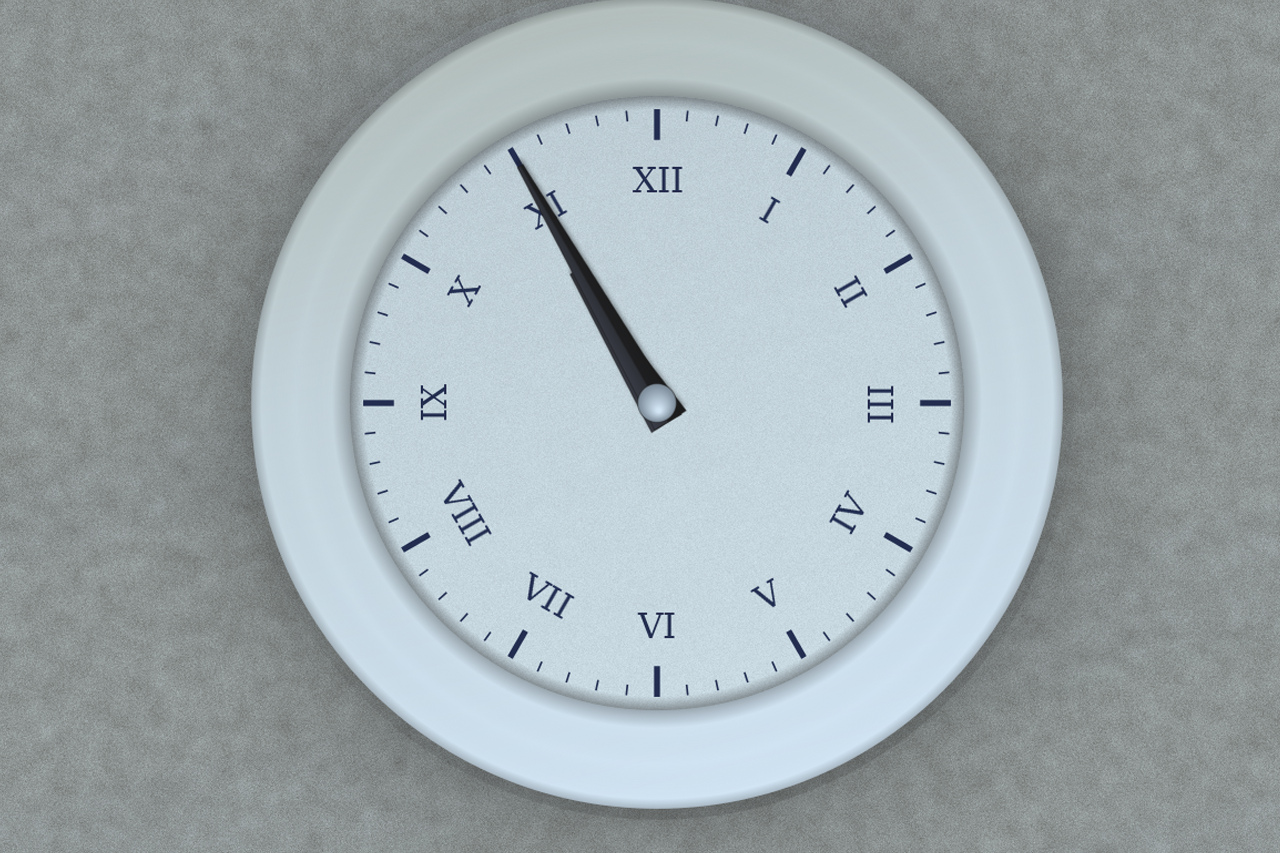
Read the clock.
10:55
